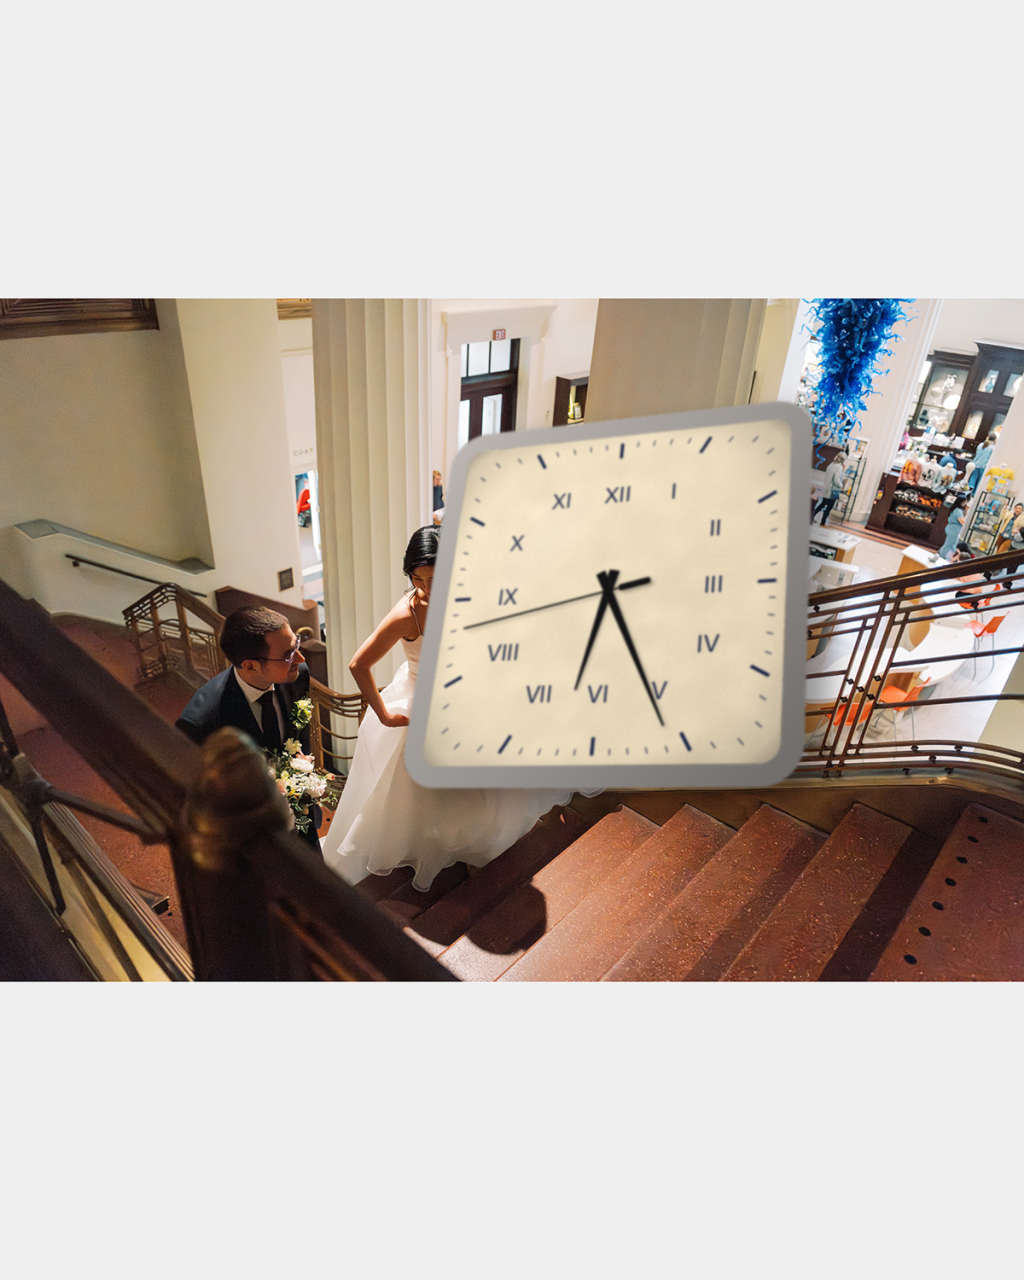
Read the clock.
6:25:43
